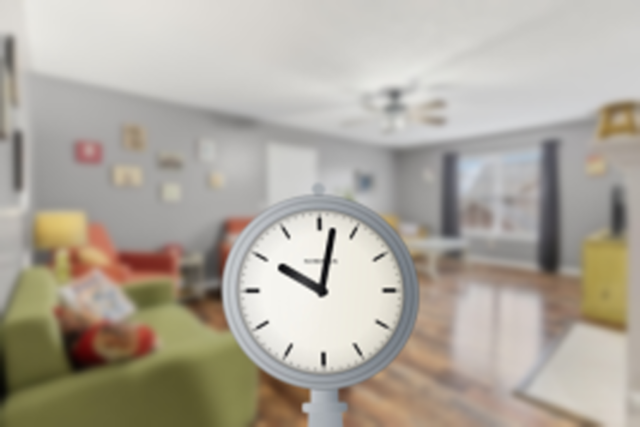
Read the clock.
10:02
